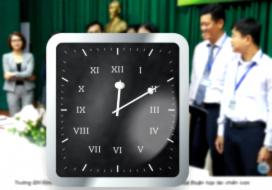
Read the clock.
12:10
